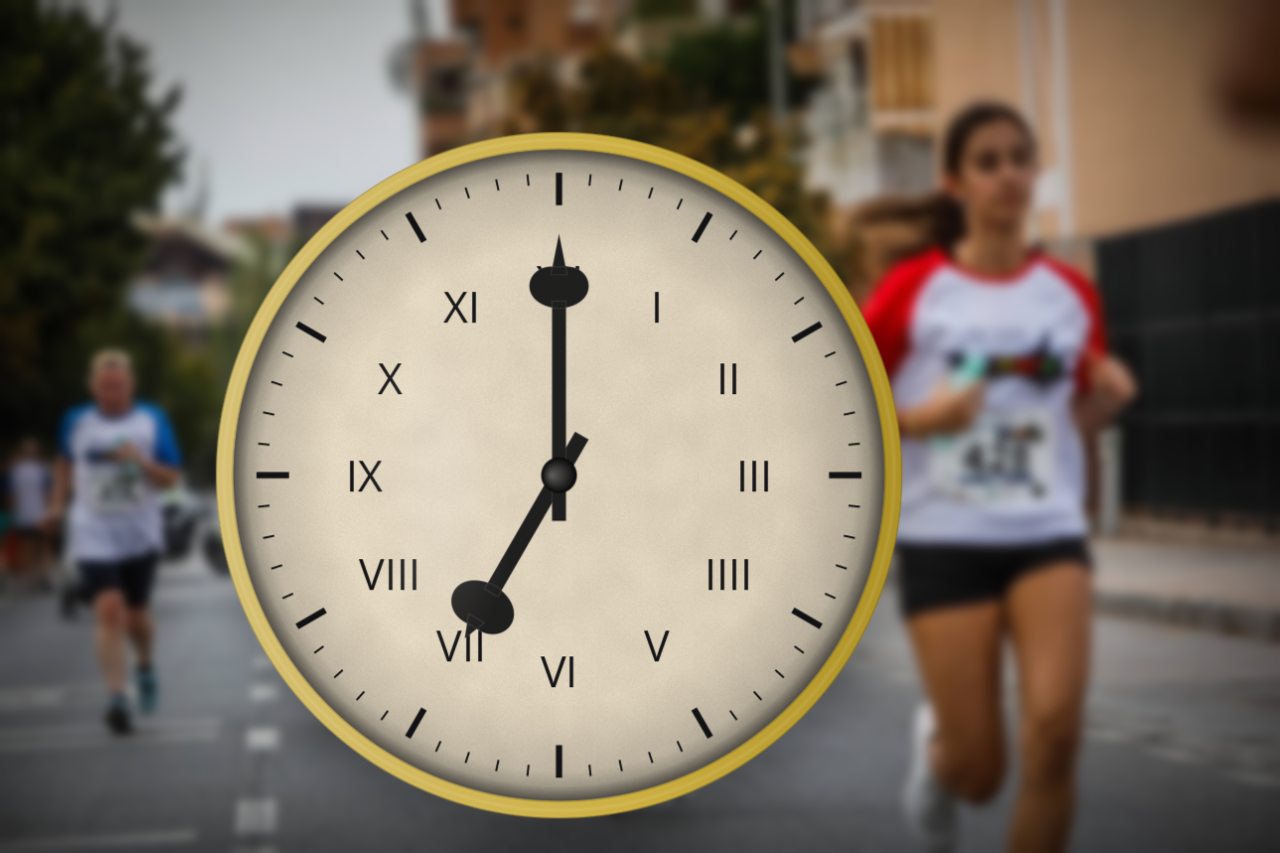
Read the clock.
7:00
